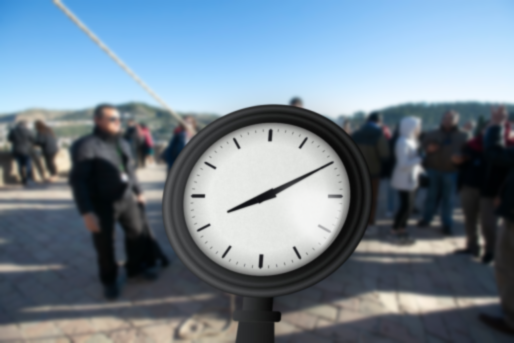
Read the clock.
8:10
